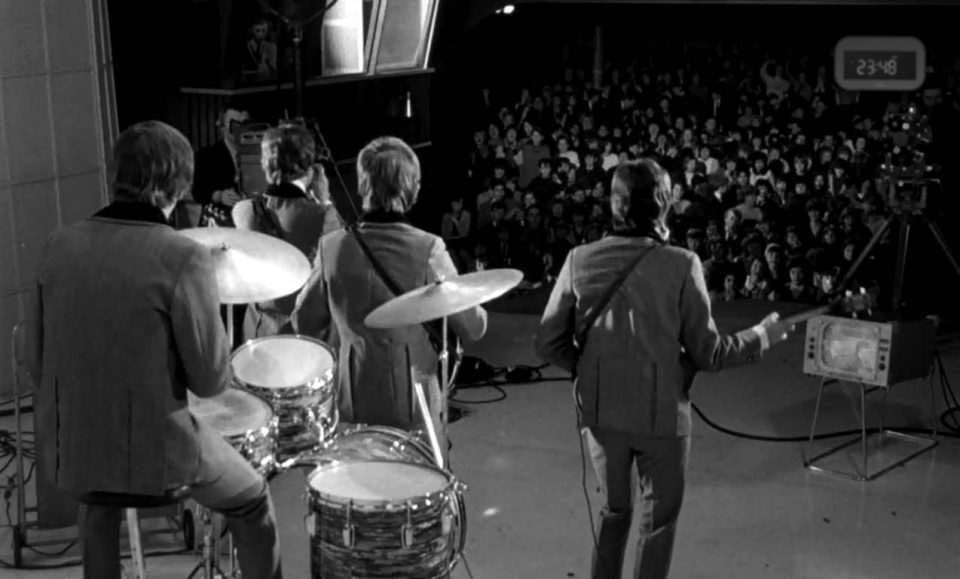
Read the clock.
23:48
